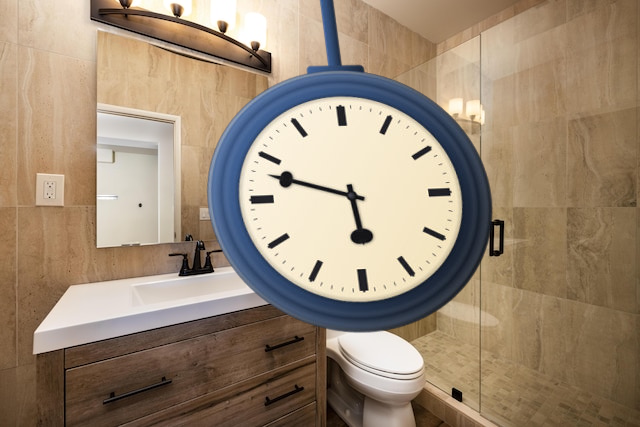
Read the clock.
5:48
